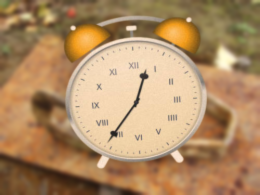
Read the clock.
12:36
